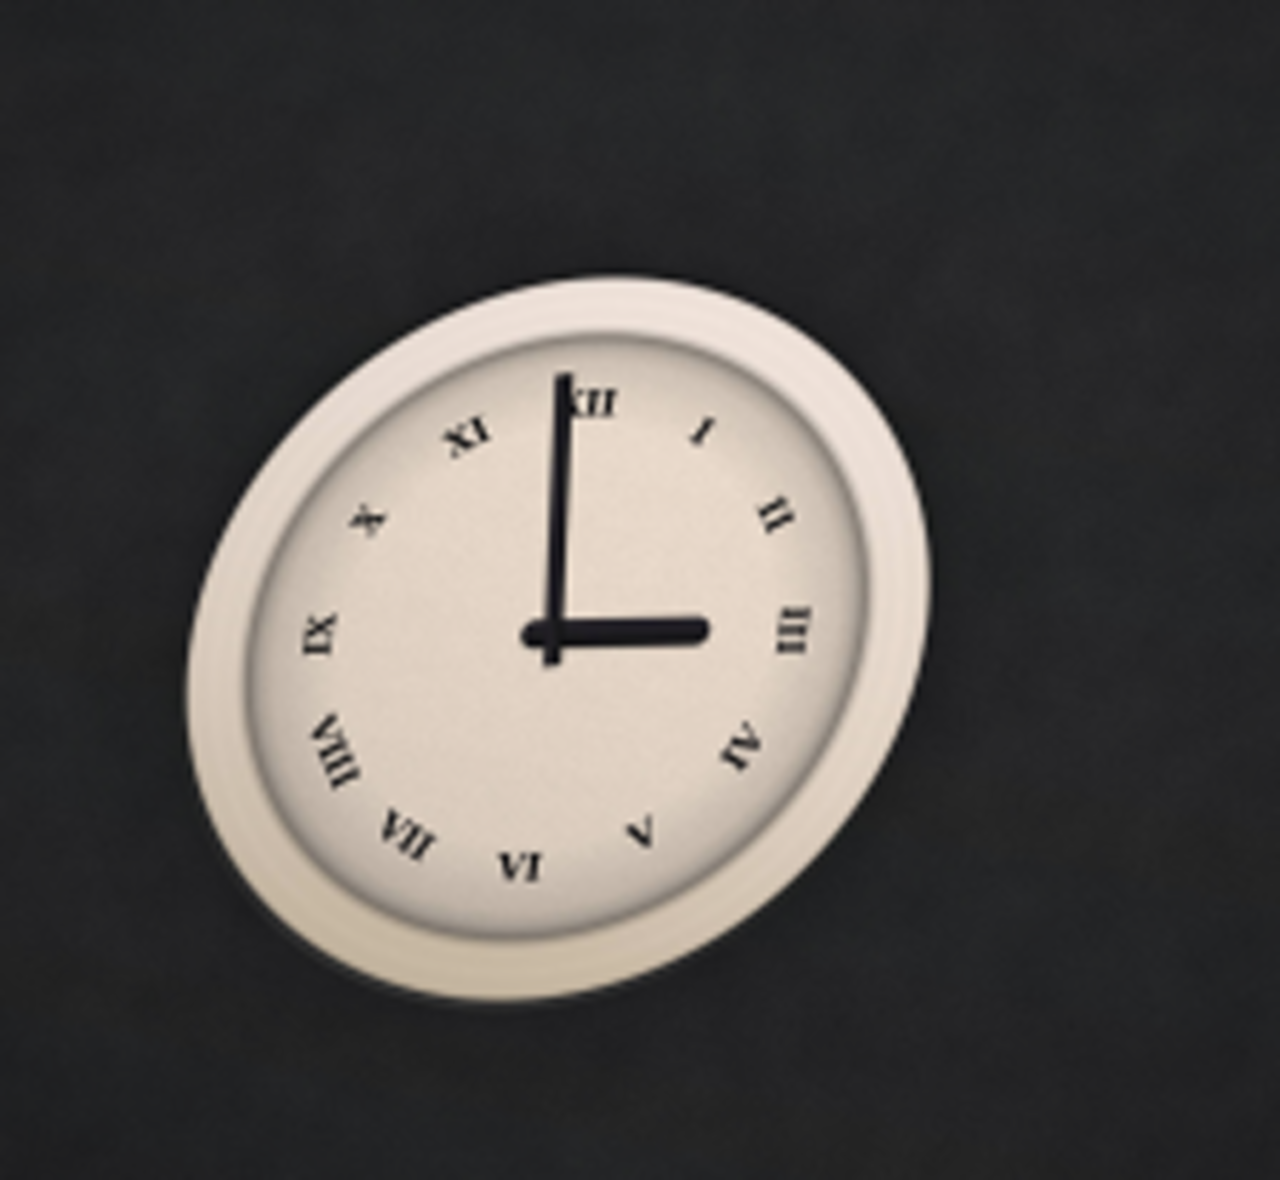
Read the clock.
2:59
